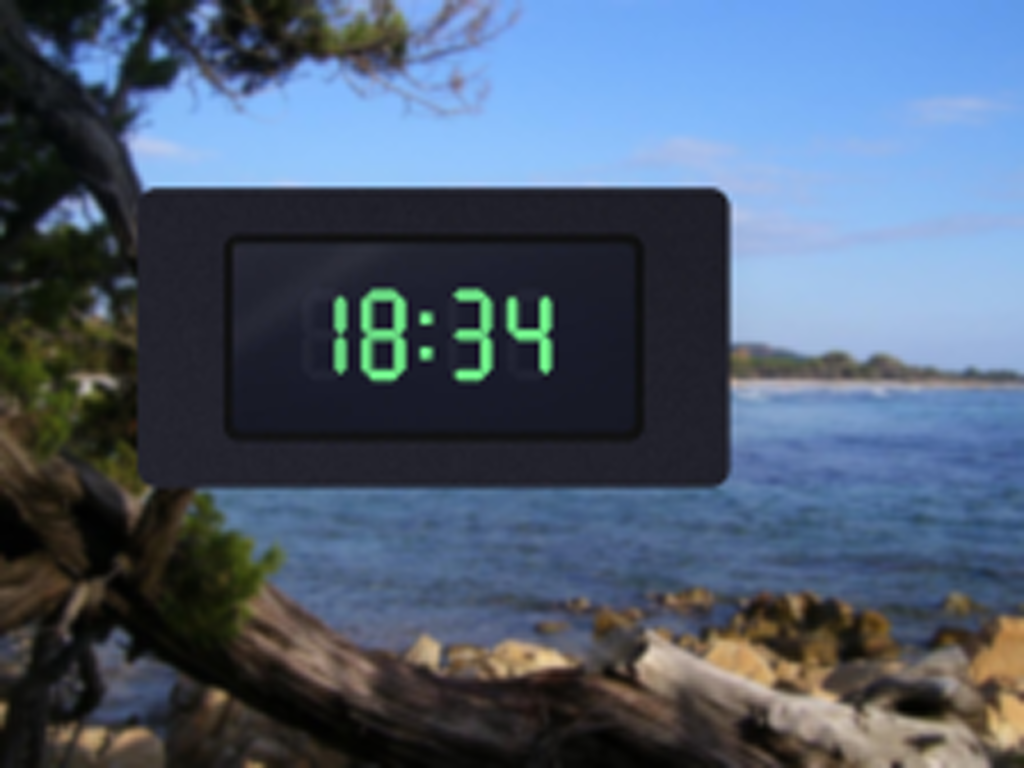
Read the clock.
18:34
